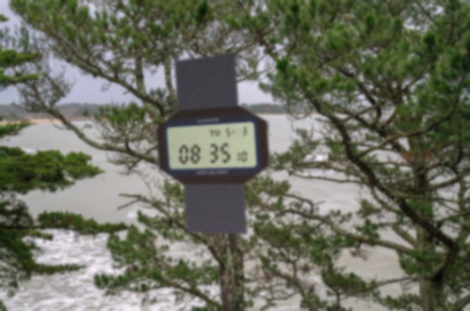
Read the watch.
8:35
